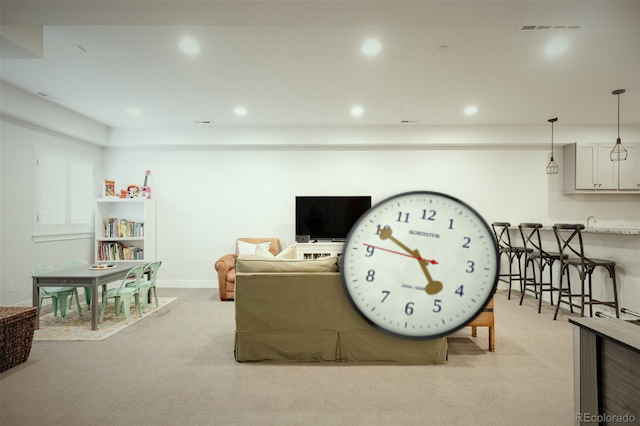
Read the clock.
4:49:46
